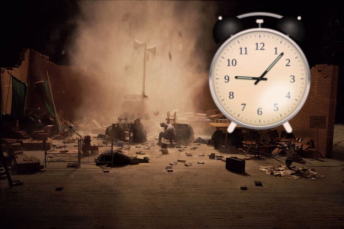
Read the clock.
9:07
